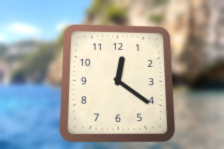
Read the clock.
12:21
